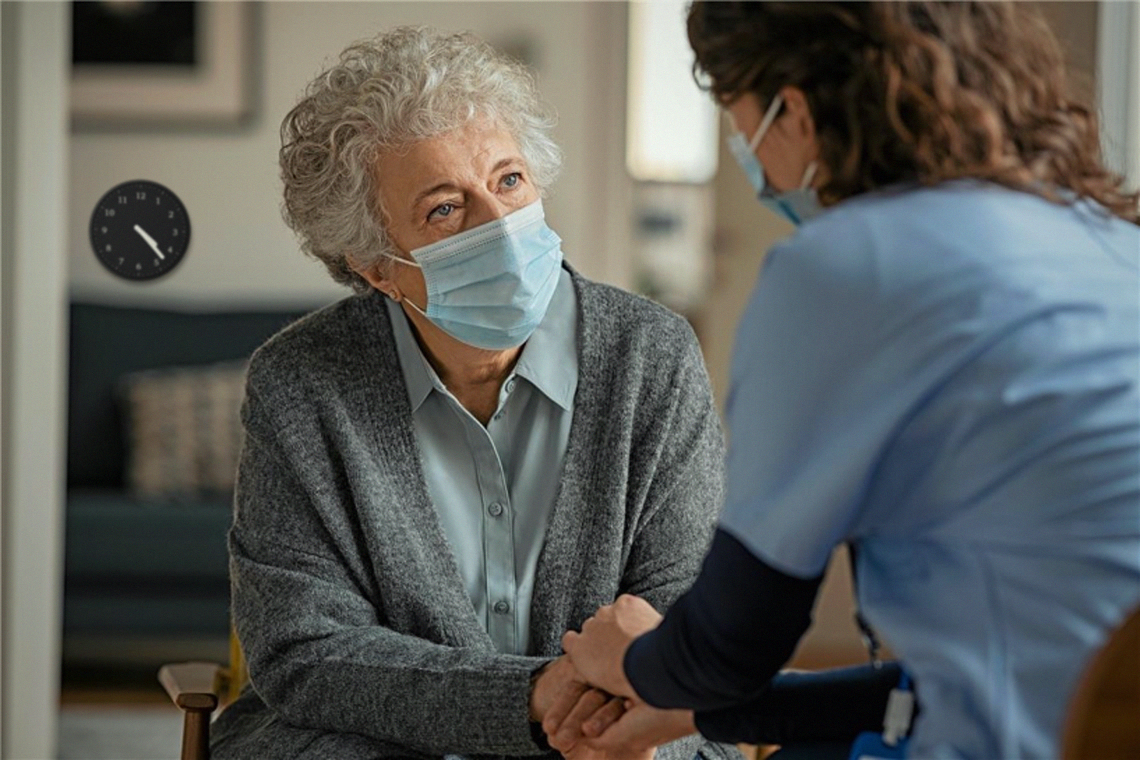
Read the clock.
4:23
